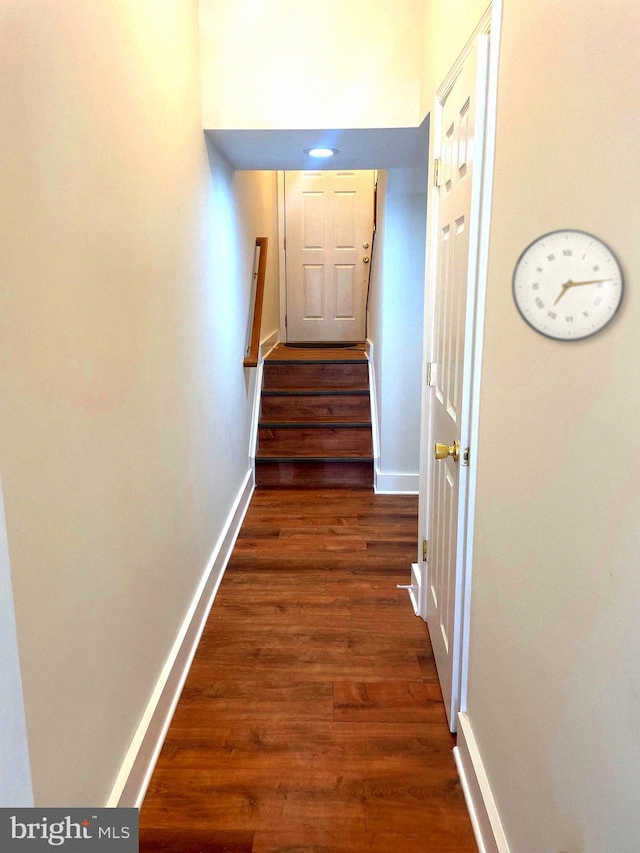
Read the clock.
7:14
